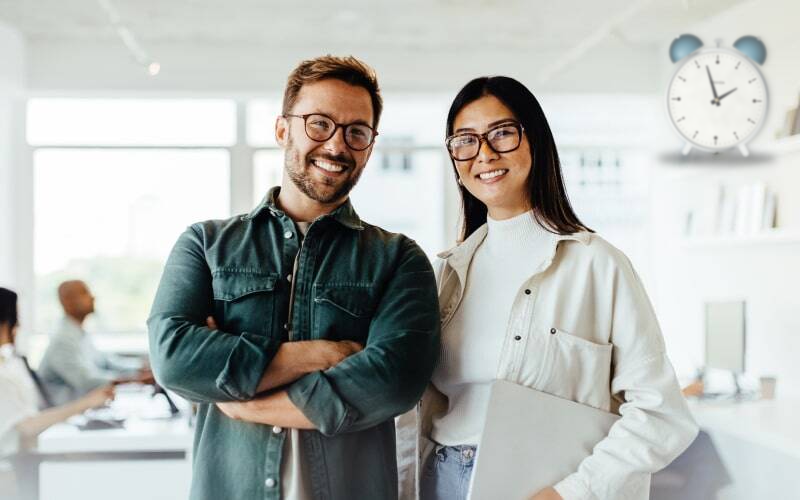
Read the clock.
1:57
